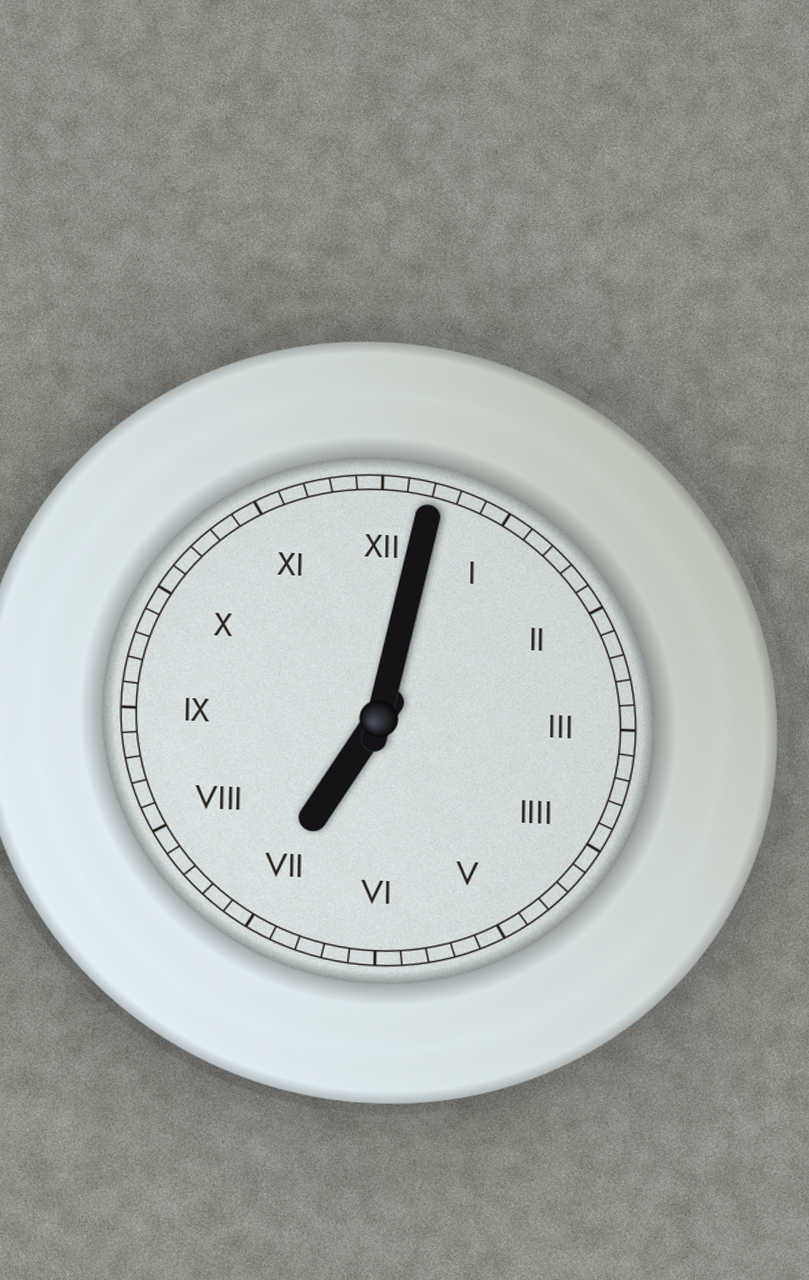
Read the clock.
7:02
